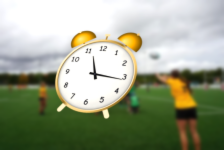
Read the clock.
11:16
